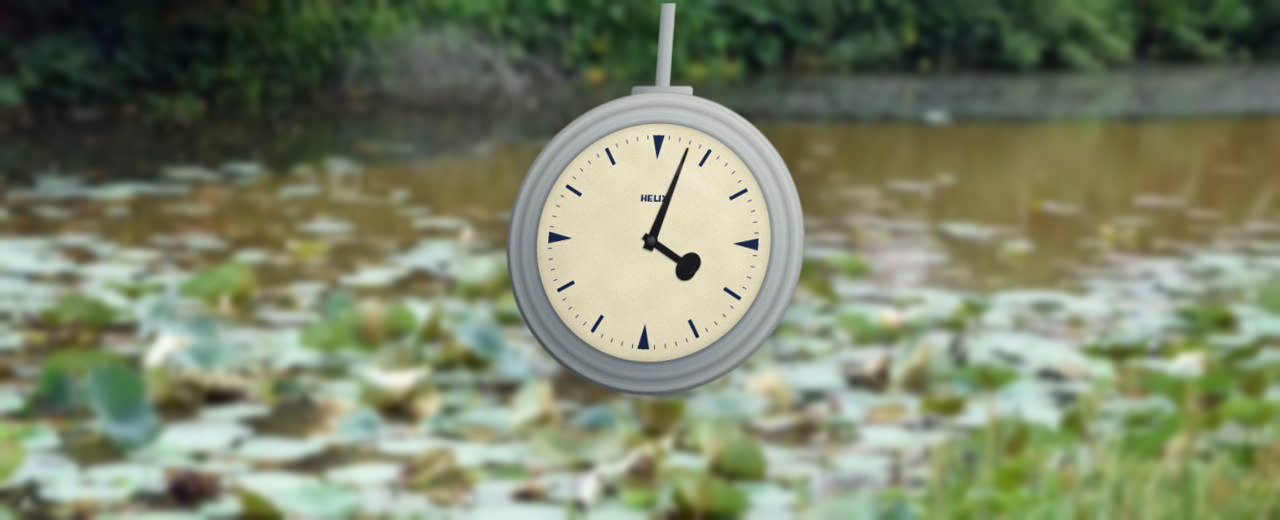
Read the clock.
4:03
